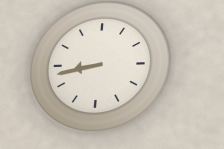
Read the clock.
8:43
